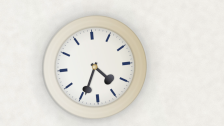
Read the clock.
4:34
